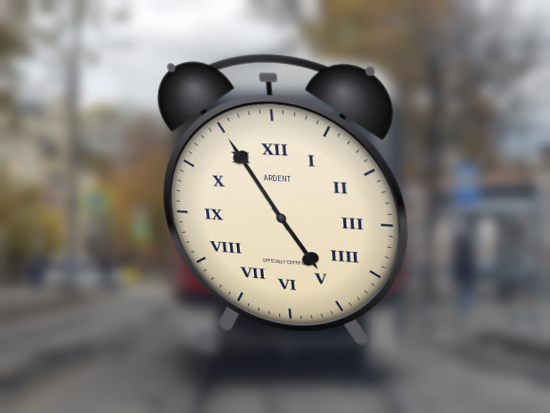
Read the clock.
4:55
